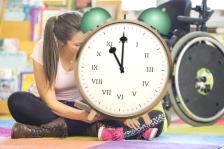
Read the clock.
11:00
